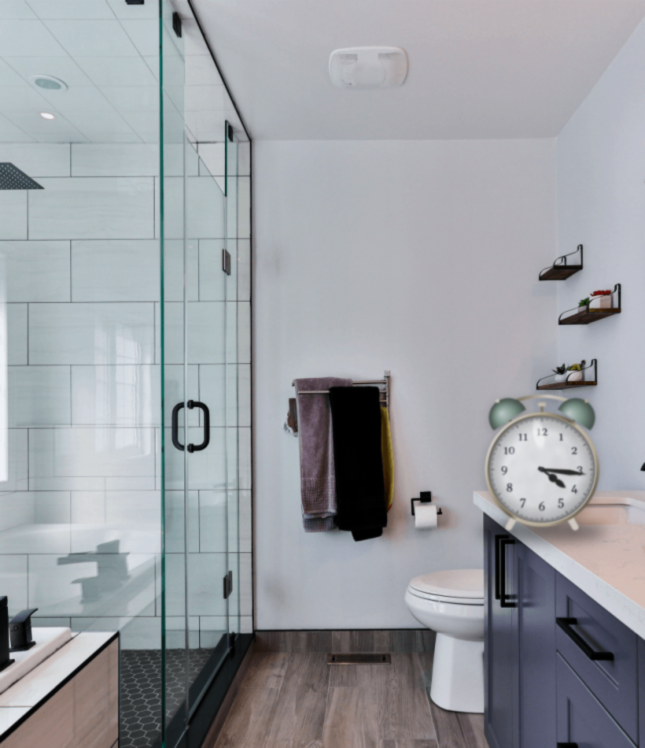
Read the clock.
4:16
